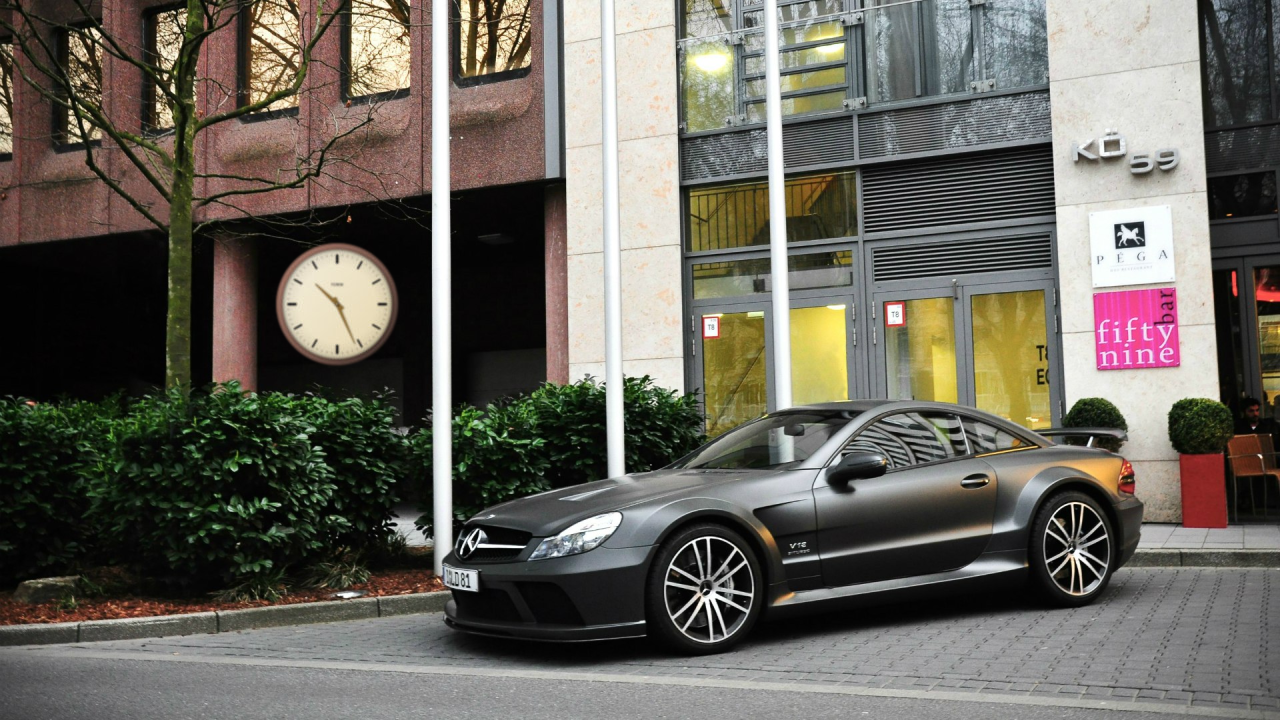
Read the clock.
10:26
